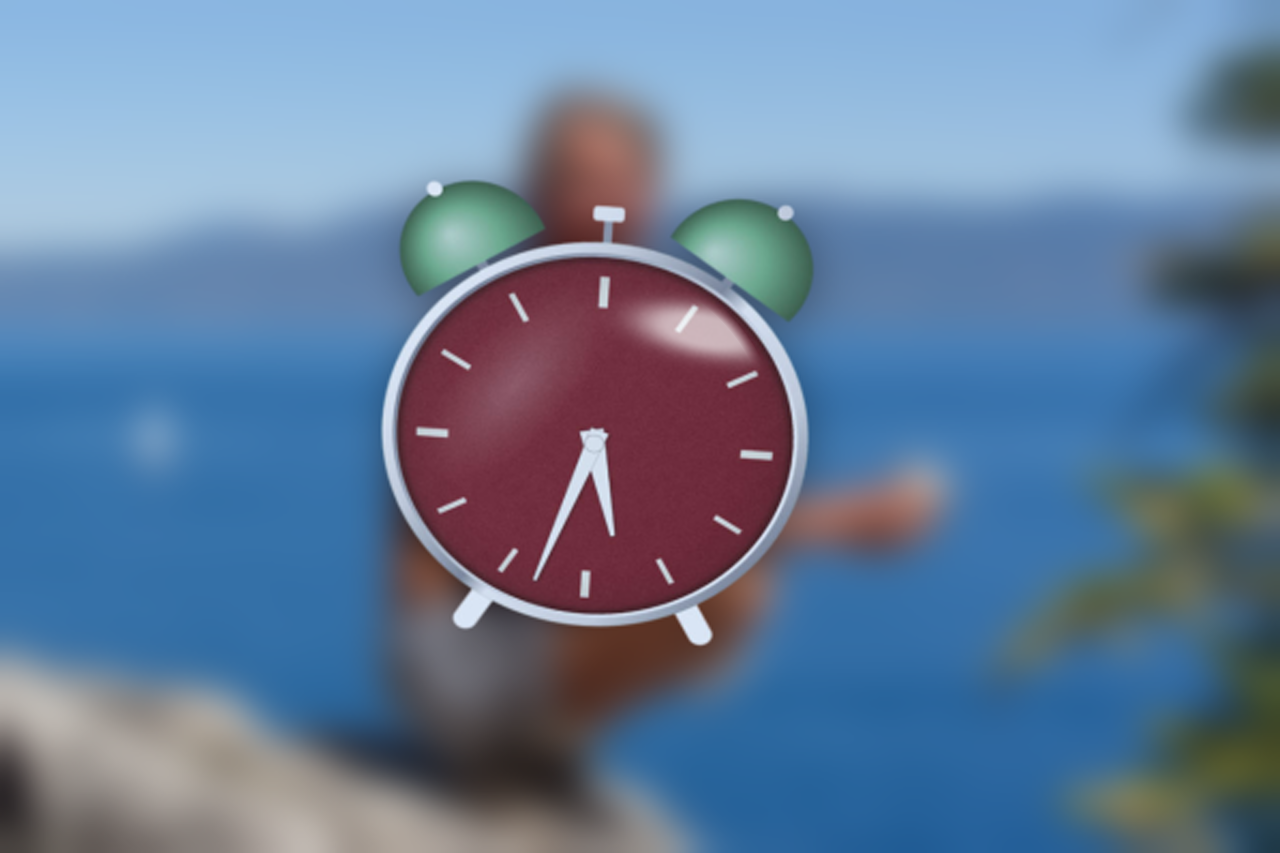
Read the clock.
5:33
